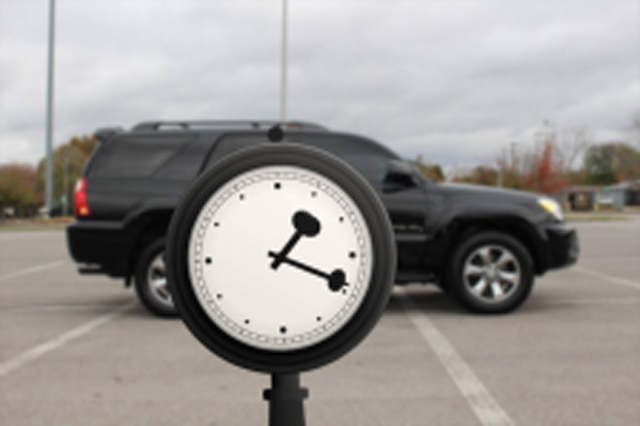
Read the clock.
1:19
